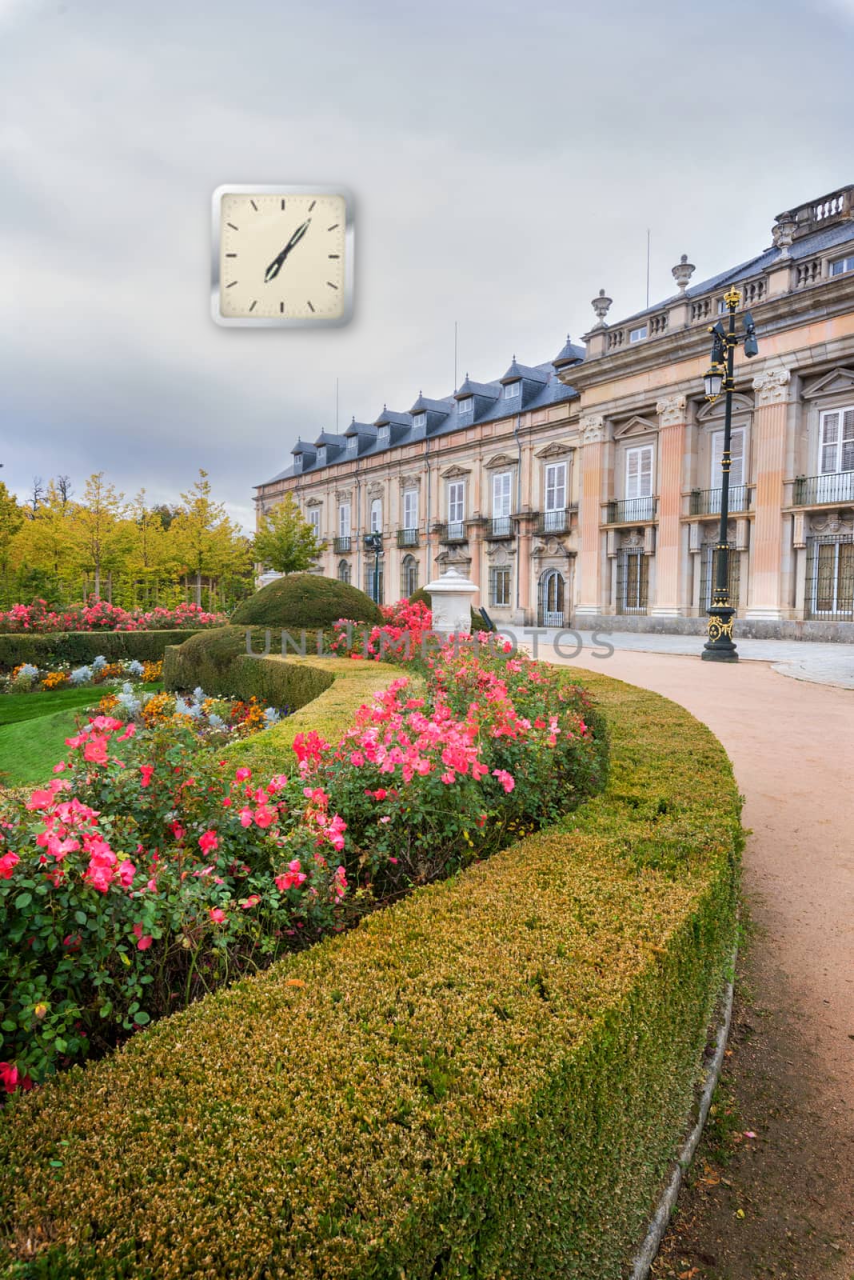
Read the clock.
7:06
